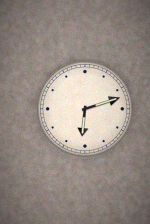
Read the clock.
6:12
